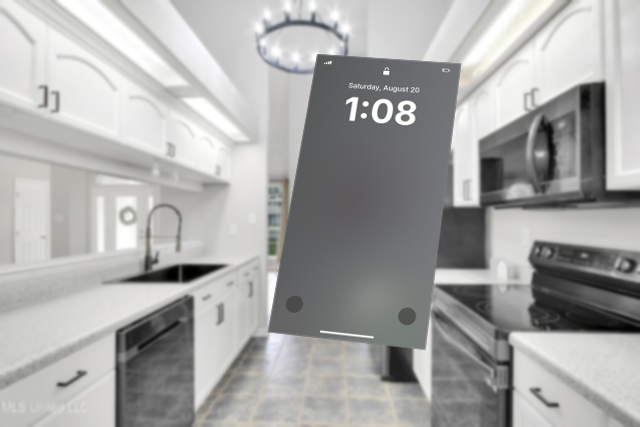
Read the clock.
1:08
